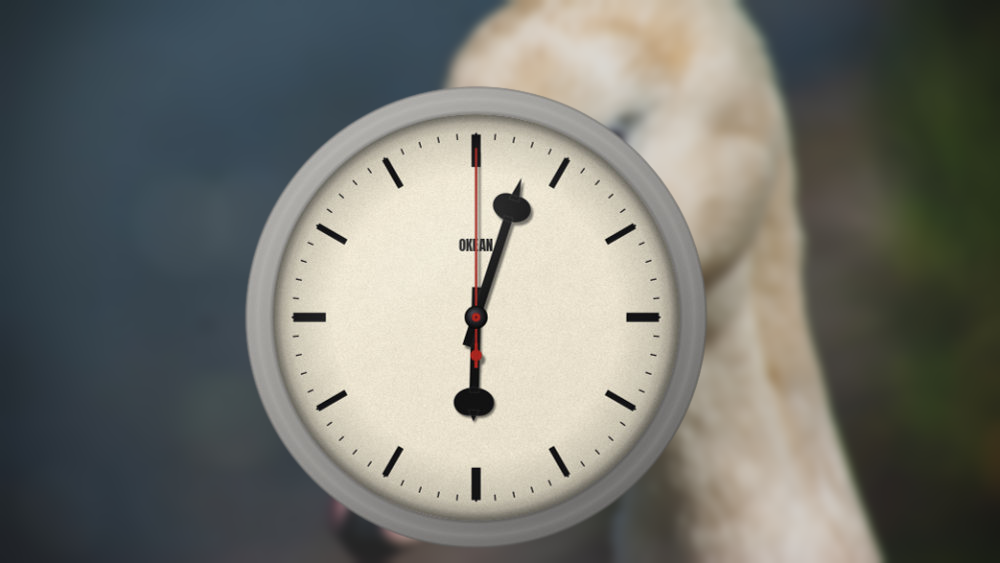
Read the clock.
6:03:00
